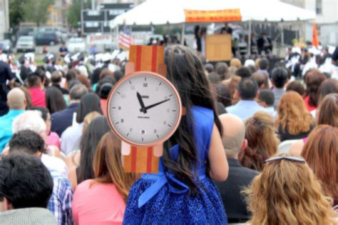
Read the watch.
11:11
